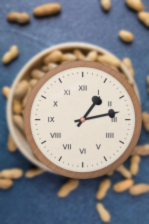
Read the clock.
1:13
